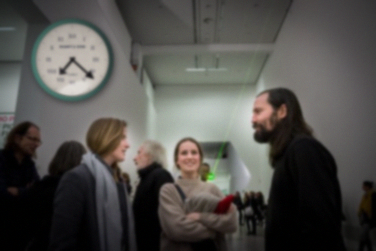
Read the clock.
7:22
